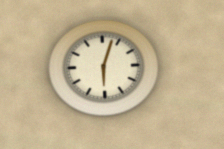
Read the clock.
6:03
